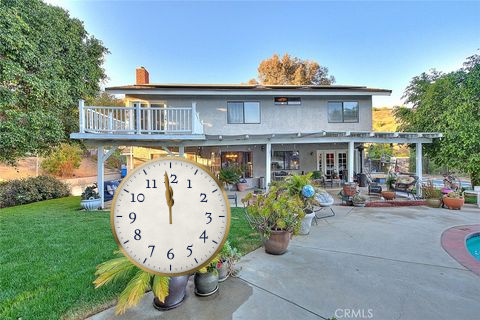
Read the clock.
11:59
